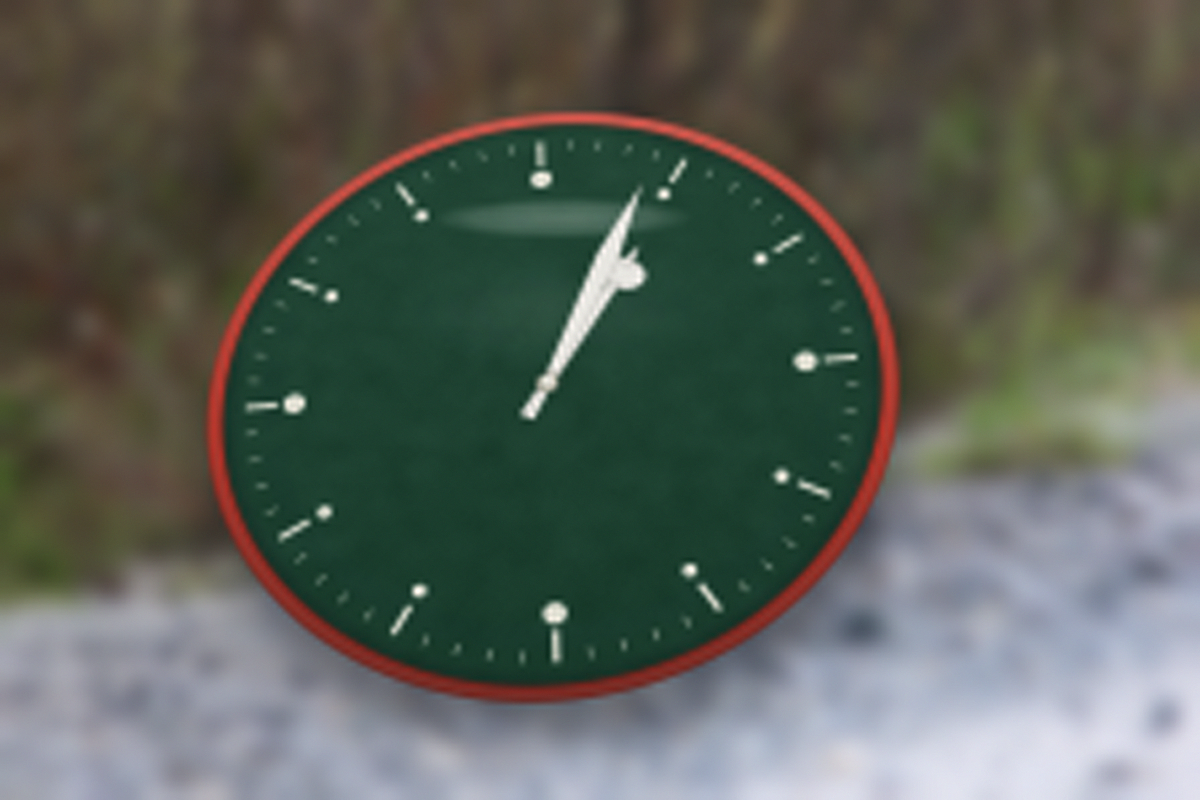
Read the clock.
1:04
